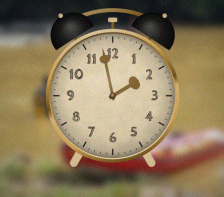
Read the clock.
1:58
